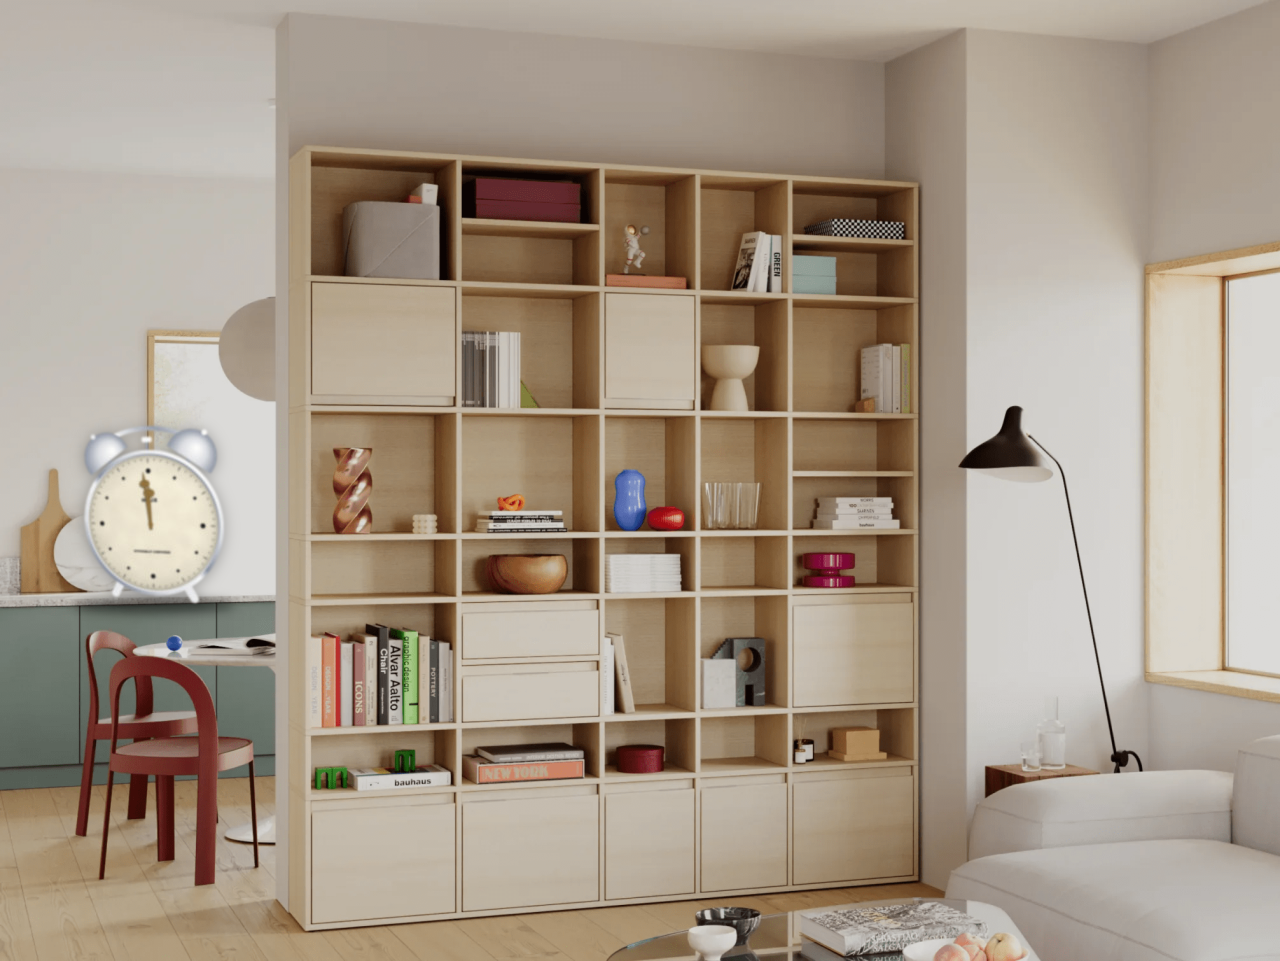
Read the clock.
11:59
